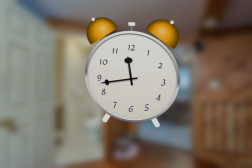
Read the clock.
11:43
